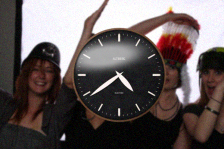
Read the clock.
4:39
